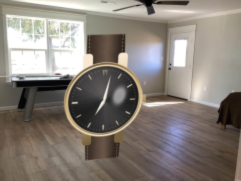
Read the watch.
7:02
